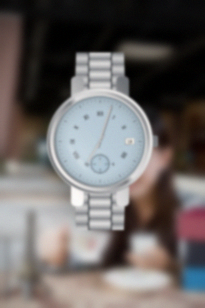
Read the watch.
7:03
